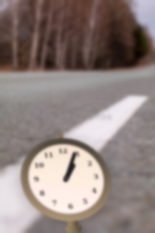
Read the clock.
1:04
